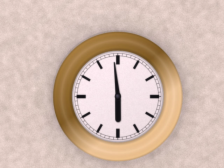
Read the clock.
5:59
